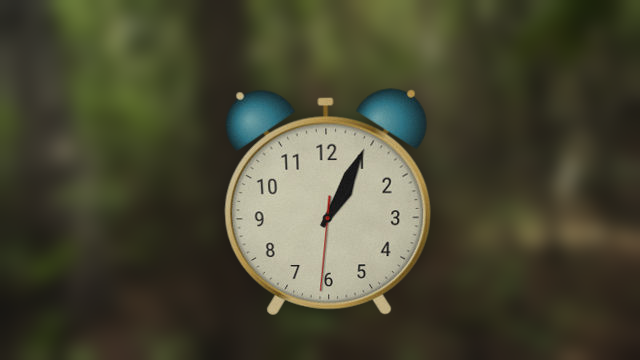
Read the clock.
1:04:31
